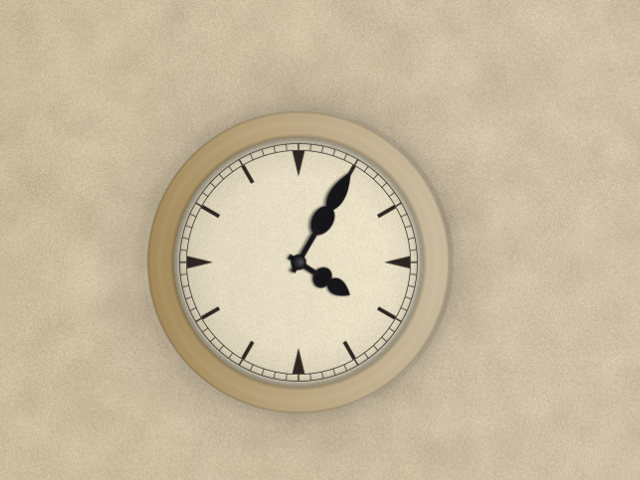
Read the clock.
4:05
